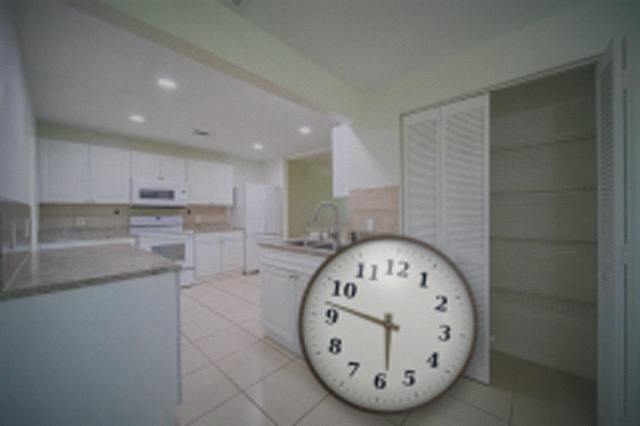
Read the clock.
5:47
